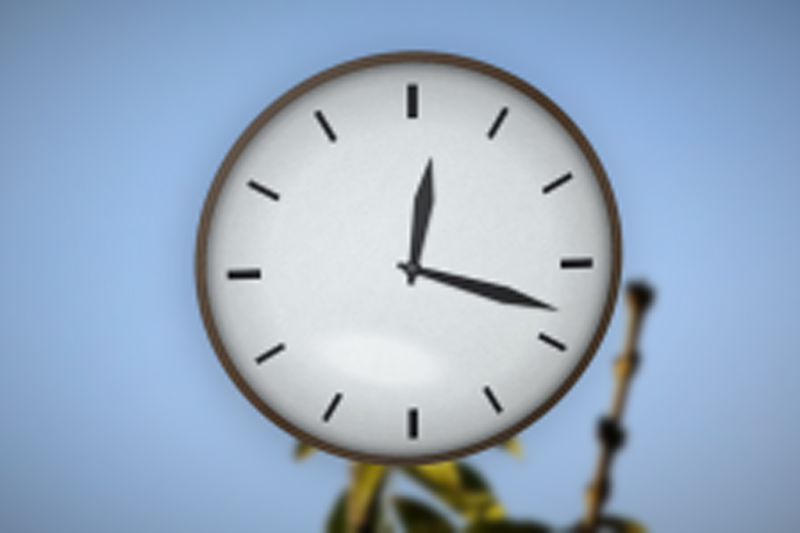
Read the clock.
12:18
